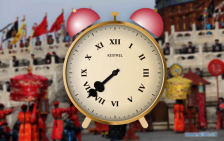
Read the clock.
7:38
